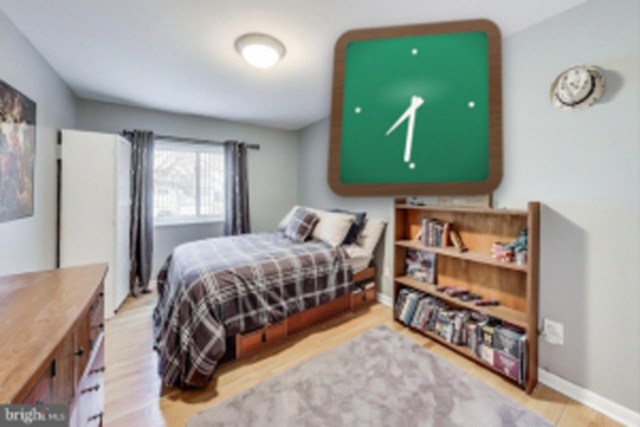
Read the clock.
7:31
